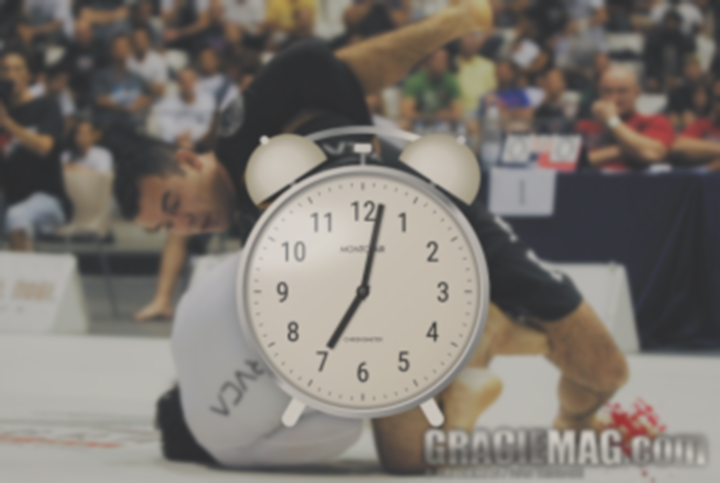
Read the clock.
7:02
